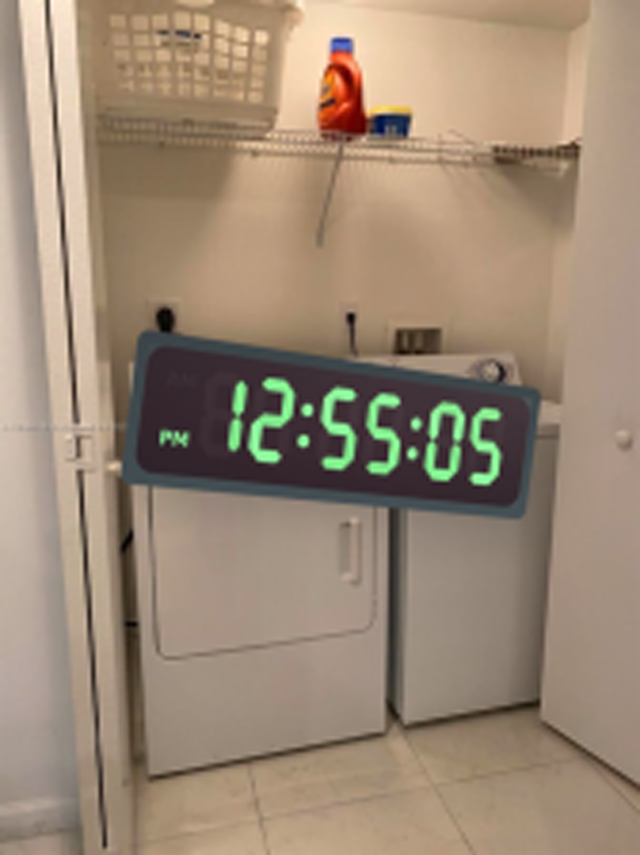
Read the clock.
12:55:05
